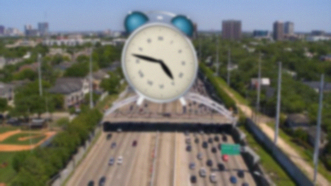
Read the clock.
4:47
